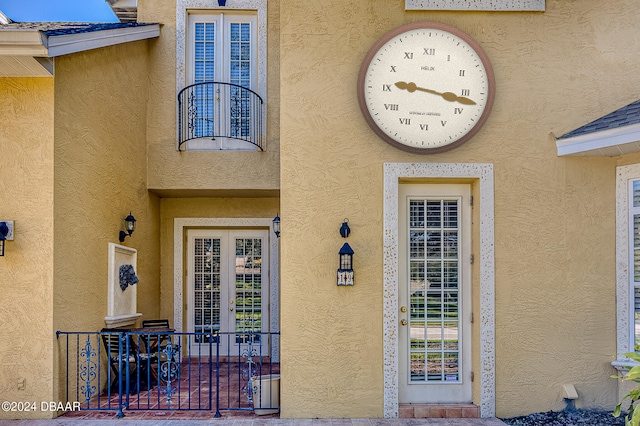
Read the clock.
9:17
